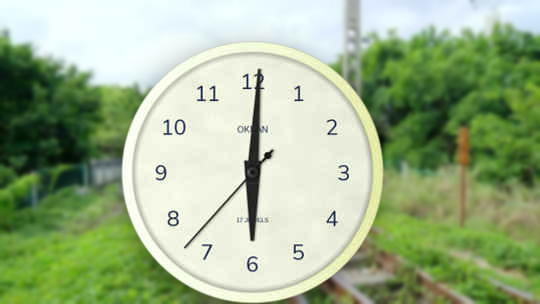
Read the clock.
6:00:37
